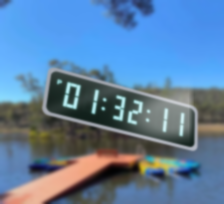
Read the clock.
1:32:11
